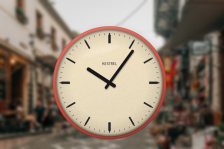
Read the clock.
10:06
